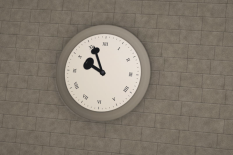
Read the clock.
9:56
